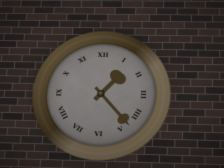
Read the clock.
1:23
